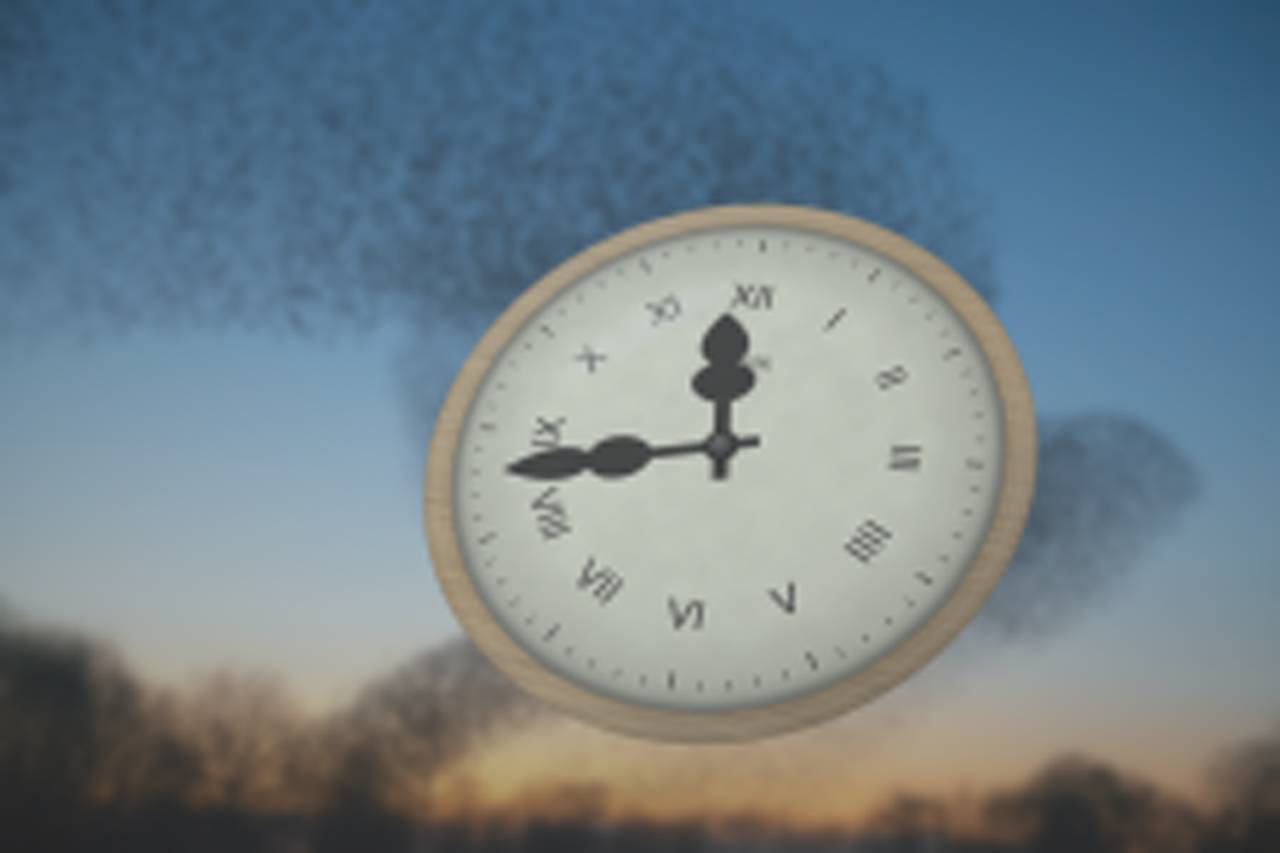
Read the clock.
11:43
